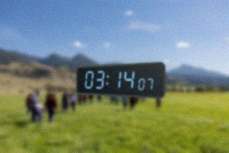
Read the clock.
3:14
